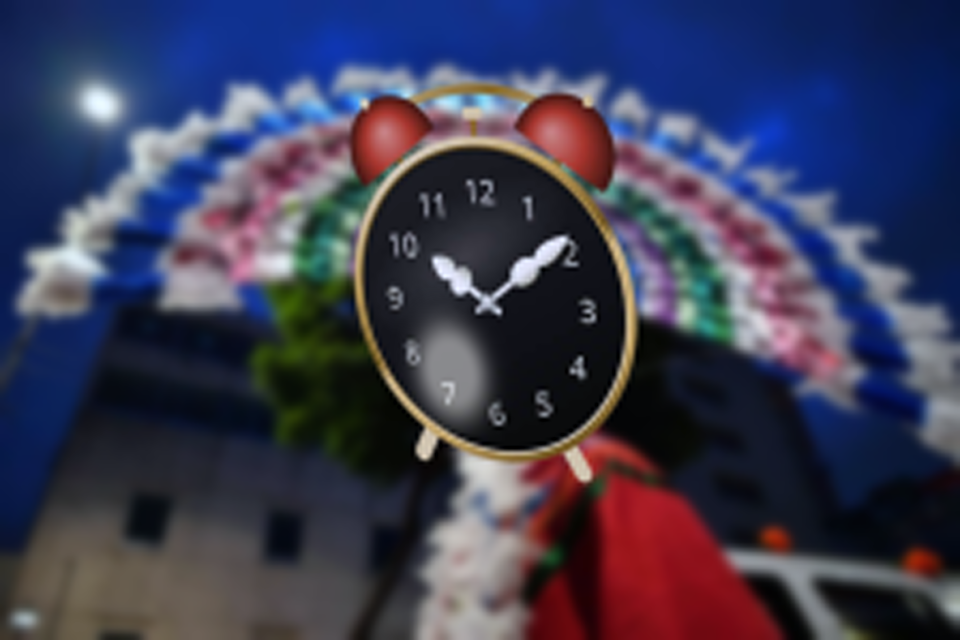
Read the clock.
10:09
